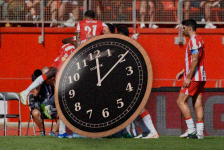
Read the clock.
12:10
